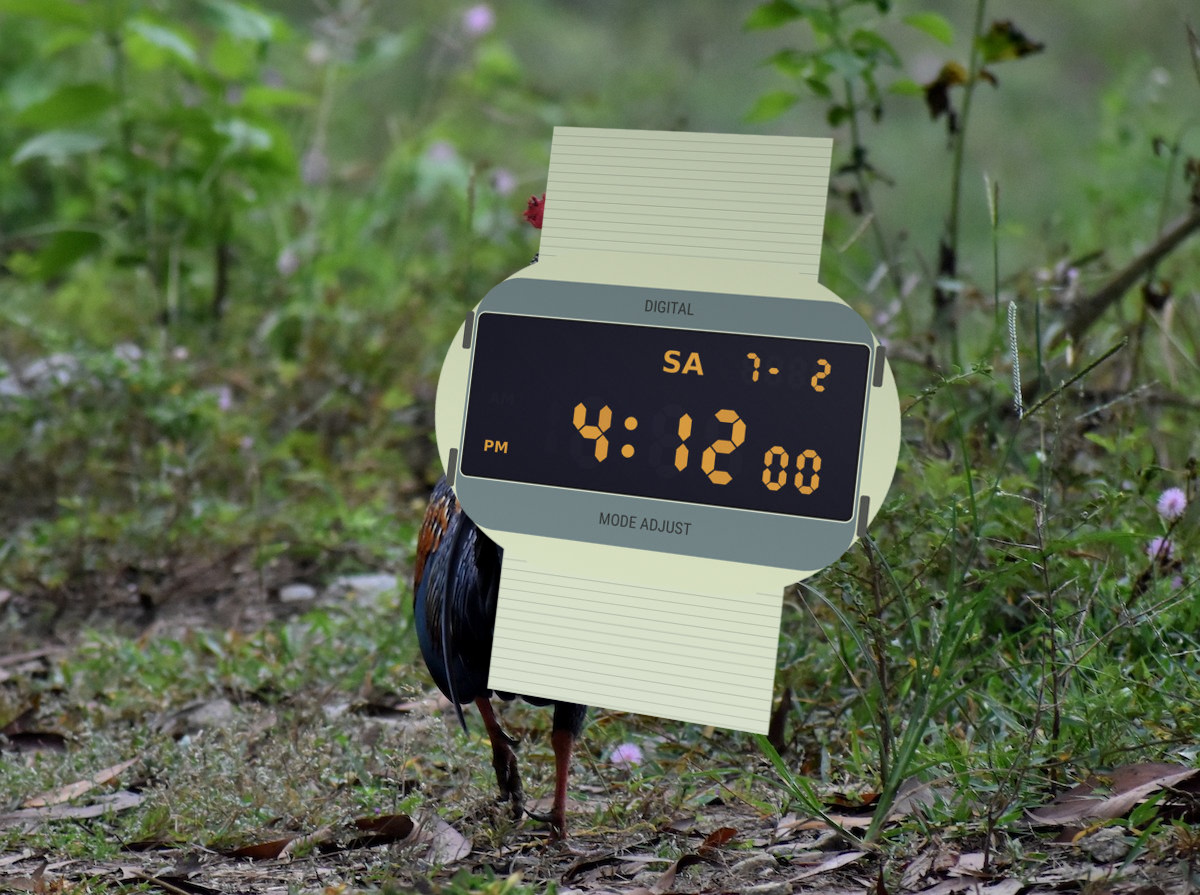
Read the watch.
4:12:00
